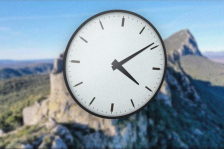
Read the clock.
4:09
